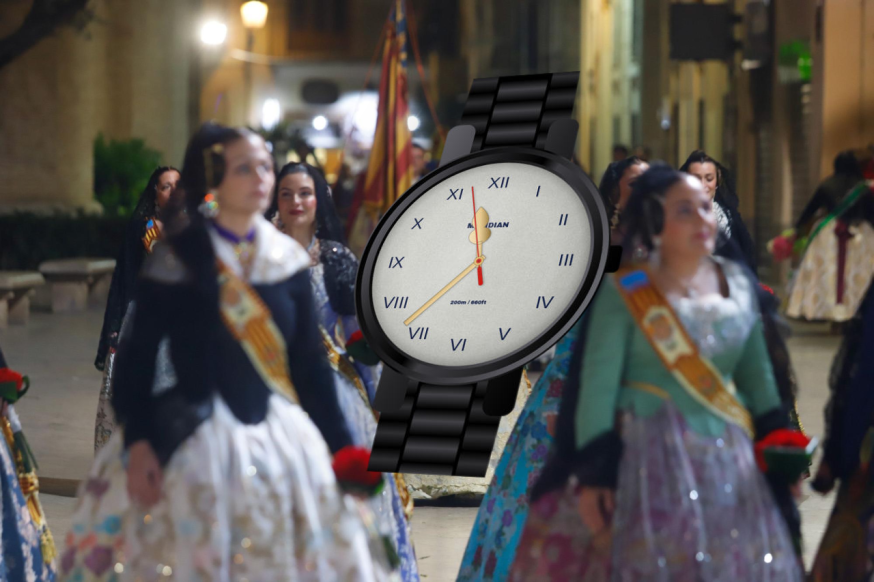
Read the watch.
11:36:57
